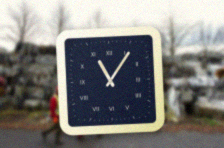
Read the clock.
11:06
